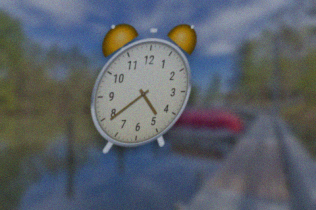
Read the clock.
4:39
